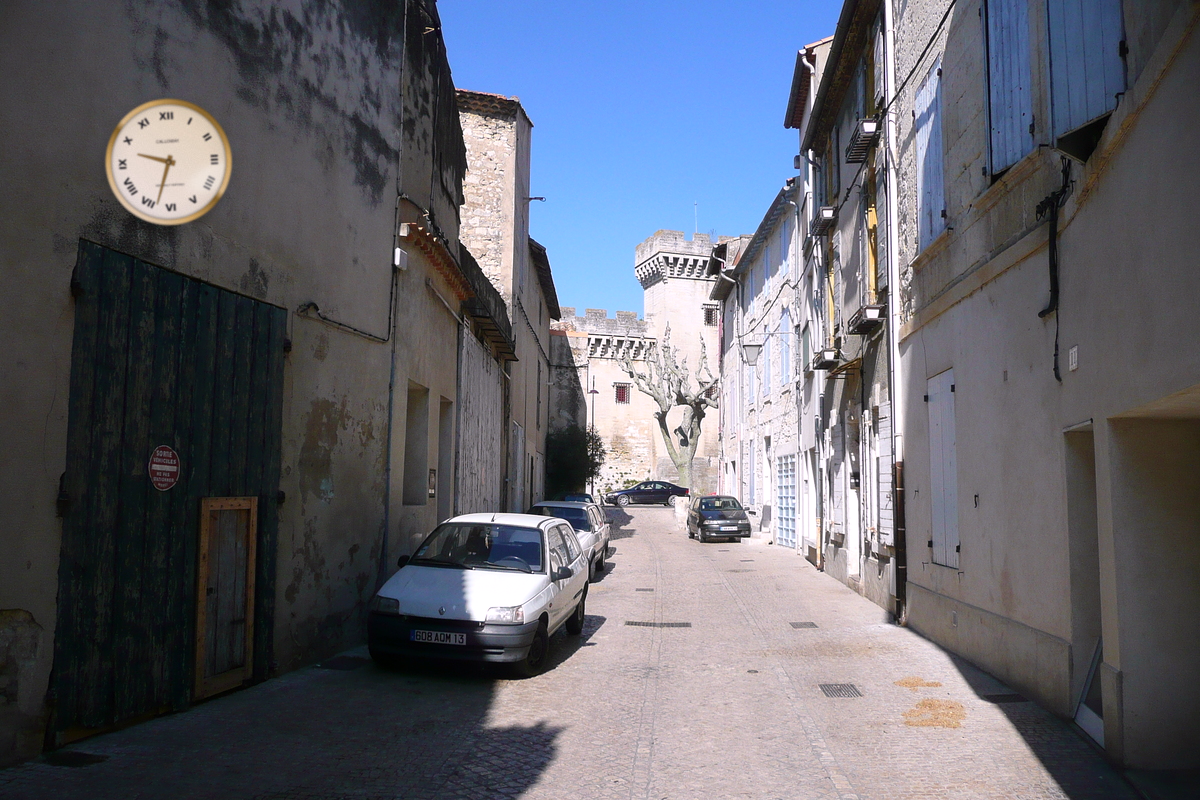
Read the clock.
9:33
